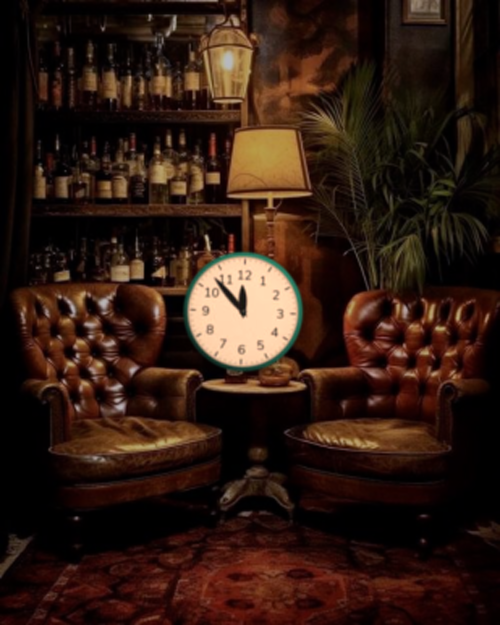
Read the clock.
11:53
